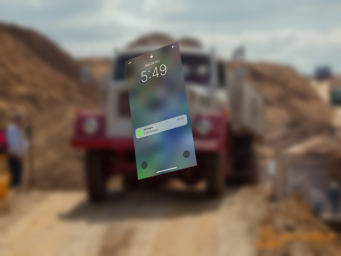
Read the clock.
5:49
